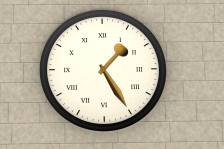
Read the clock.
1:25
